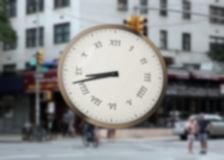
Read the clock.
8:42
